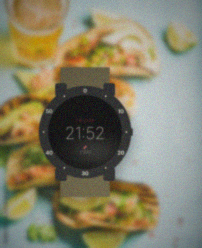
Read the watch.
21:52
